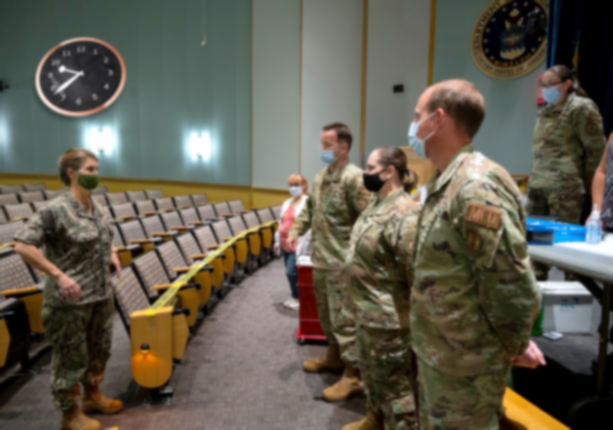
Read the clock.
9:38
